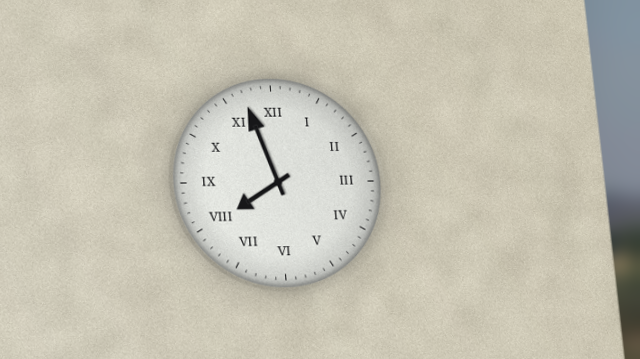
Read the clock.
7:57
